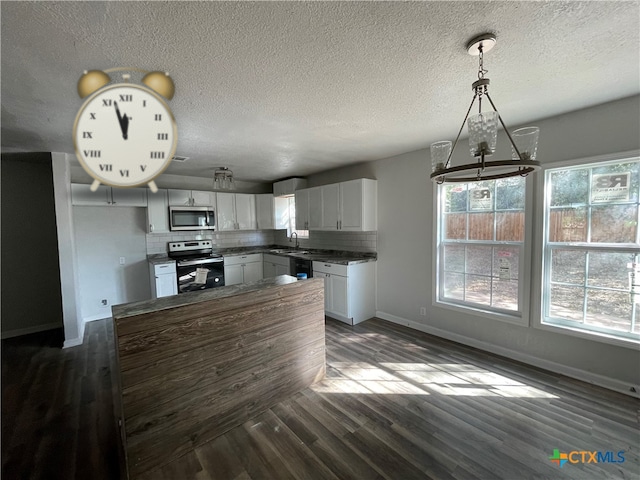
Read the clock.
11:57
